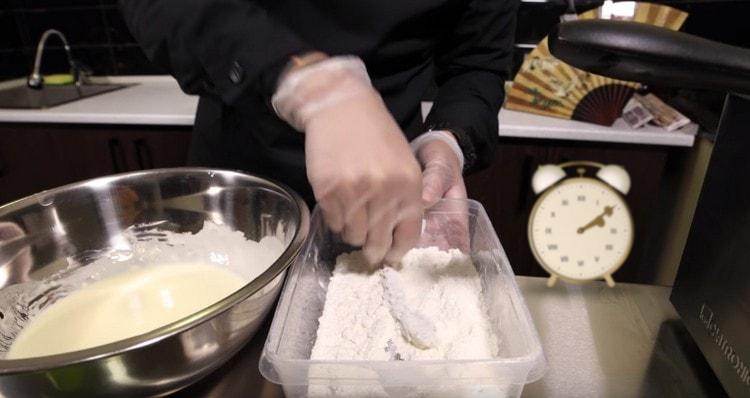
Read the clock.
2:09
